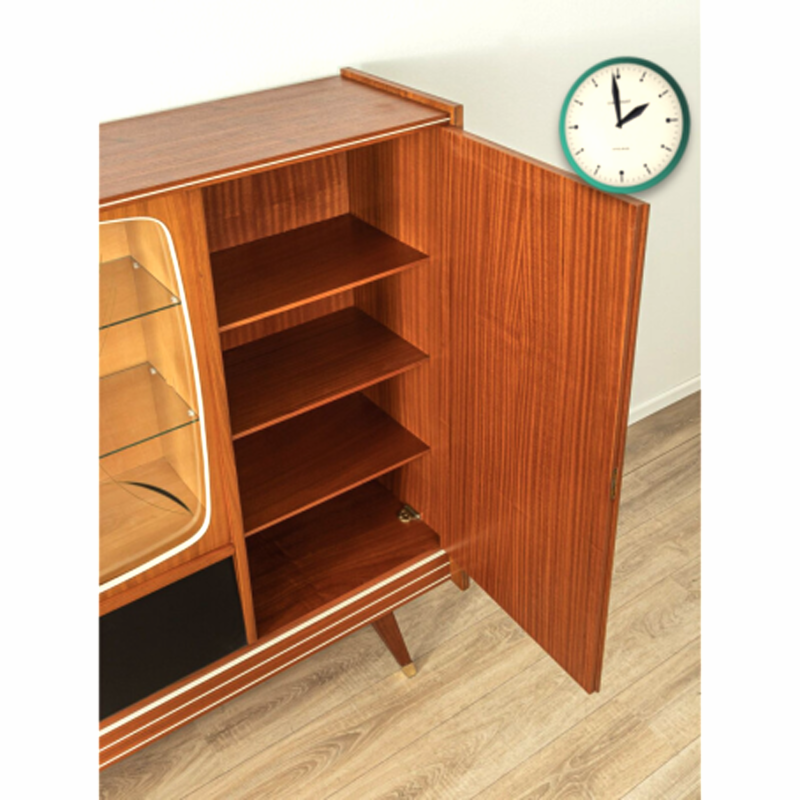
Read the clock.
1:59
